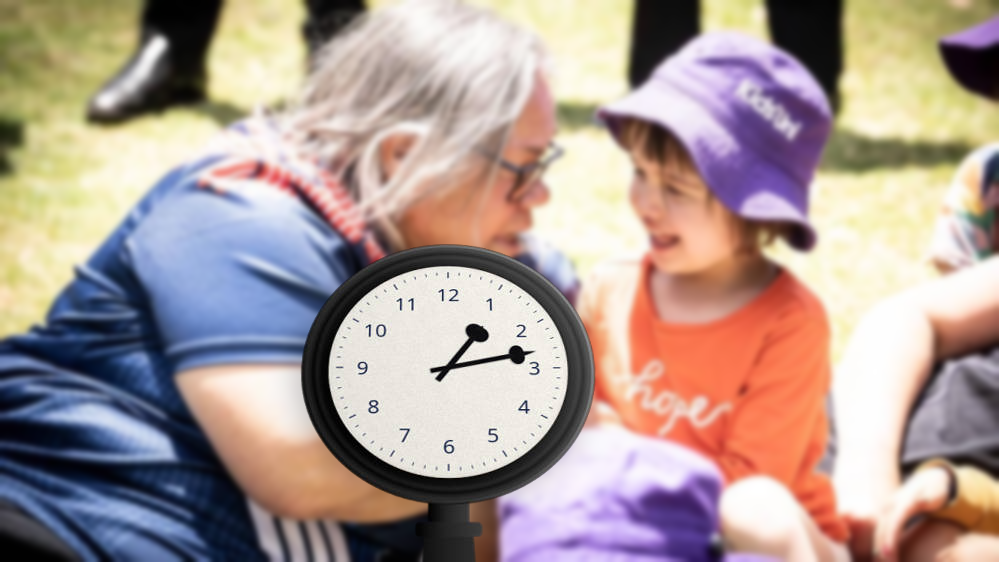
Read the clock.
1:13
